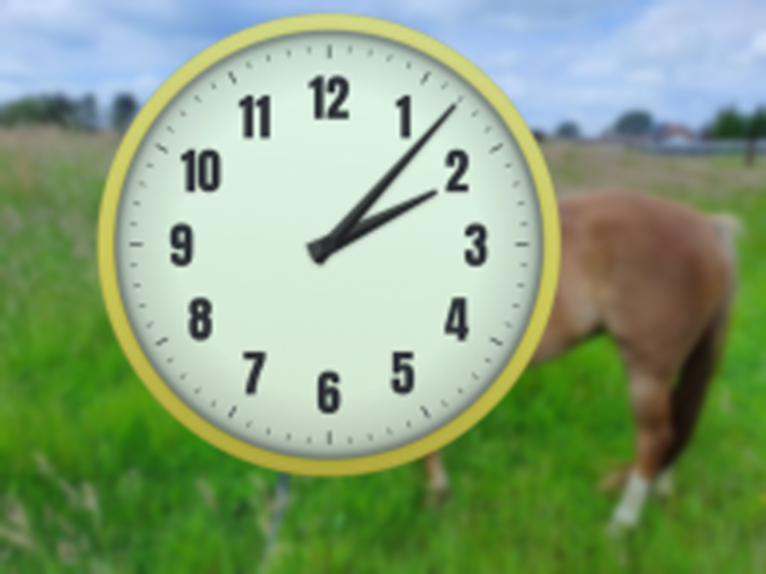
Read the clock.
2:07
